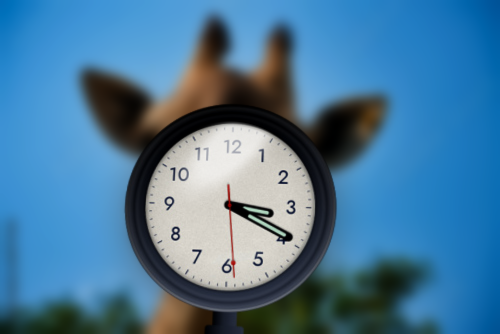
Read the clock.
3:19:29
